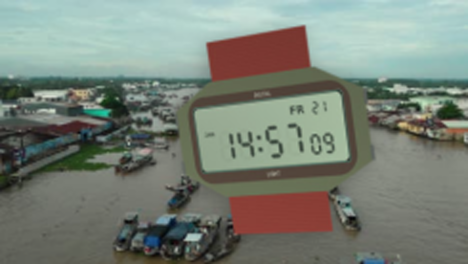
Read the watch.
14:57:09
